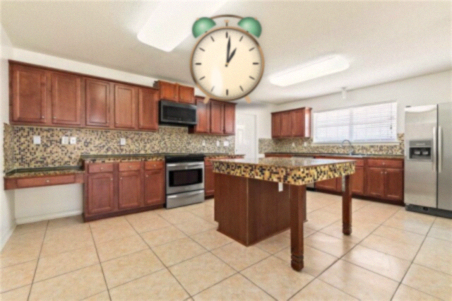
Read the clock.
1:01
